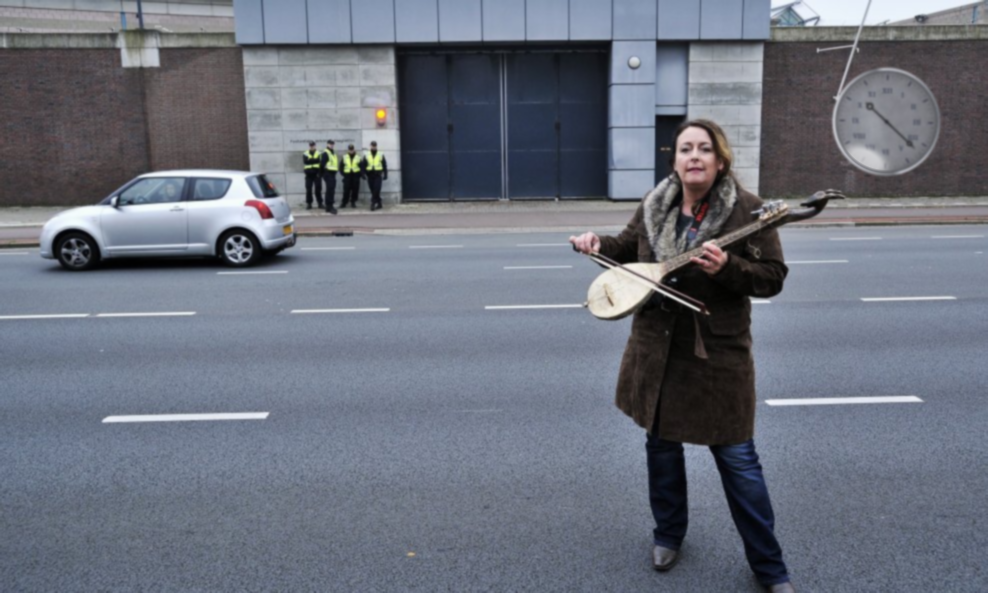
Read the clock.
10:22
